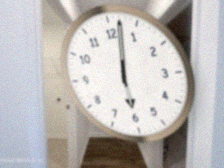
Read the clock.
6:02
